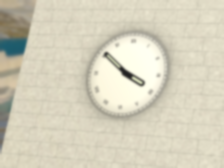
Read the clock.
3:51
